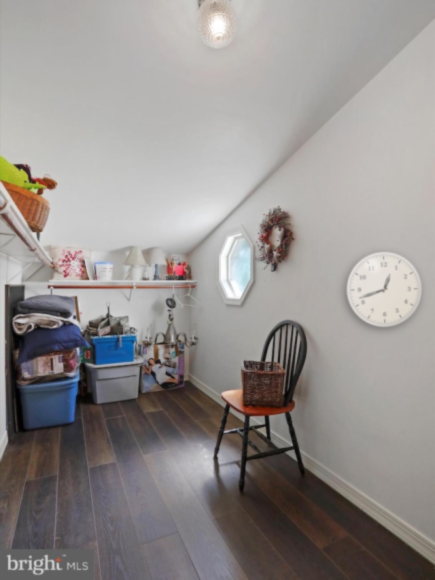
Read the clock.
12:42
